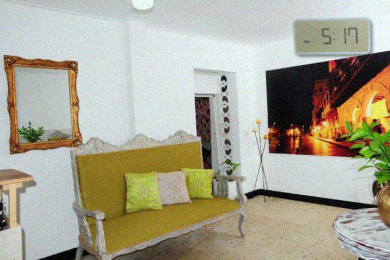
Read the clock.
5:17
